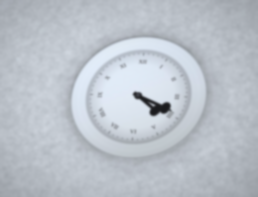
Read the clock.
4:19
